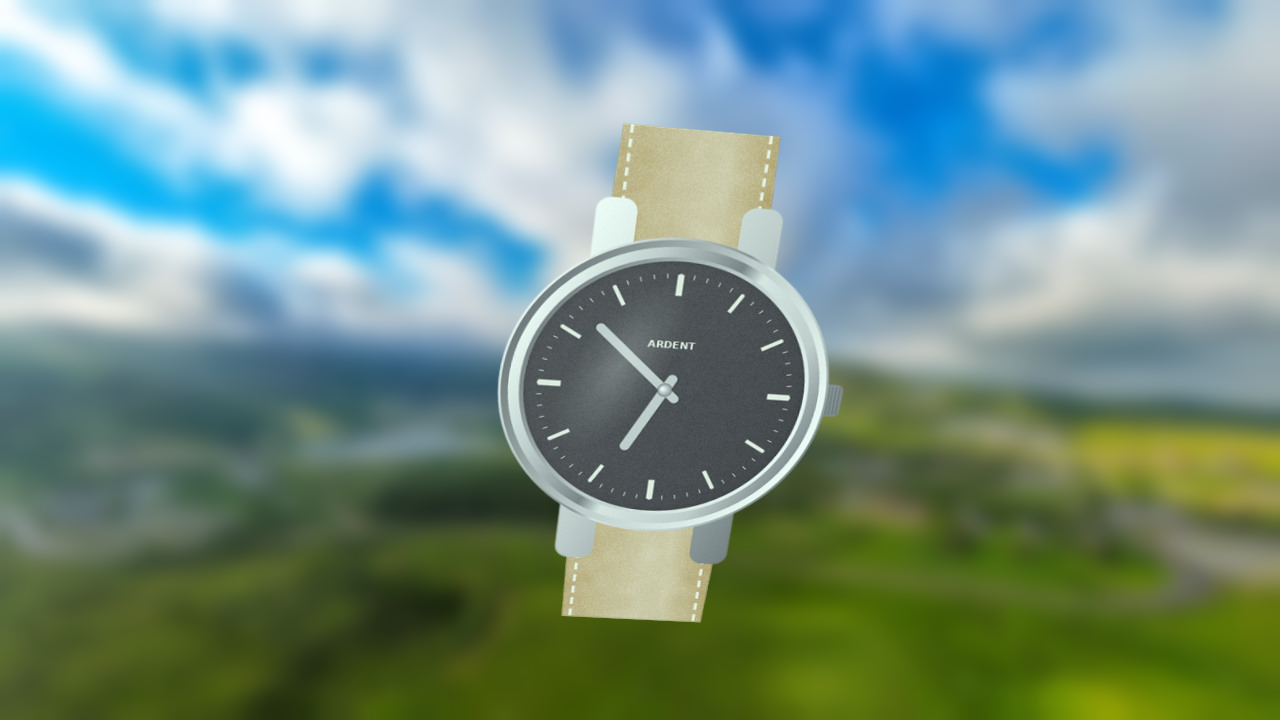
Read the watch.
6:52
